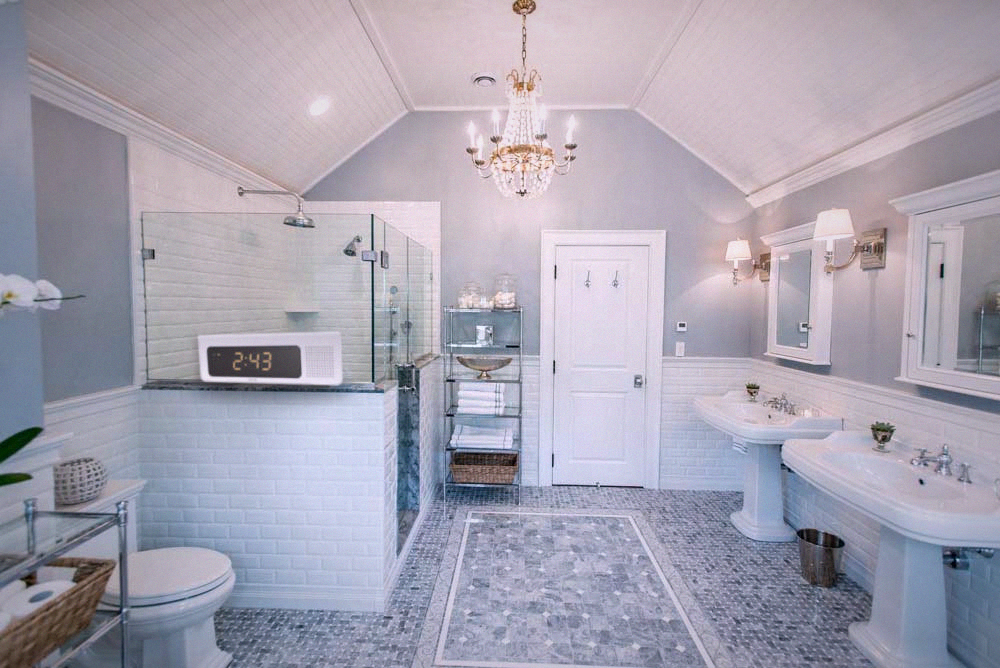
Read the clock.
2:43
